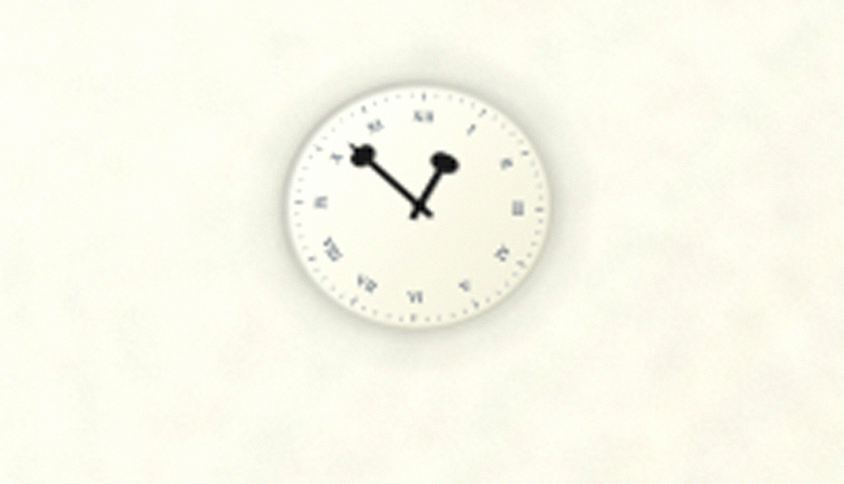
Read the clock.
12:52
